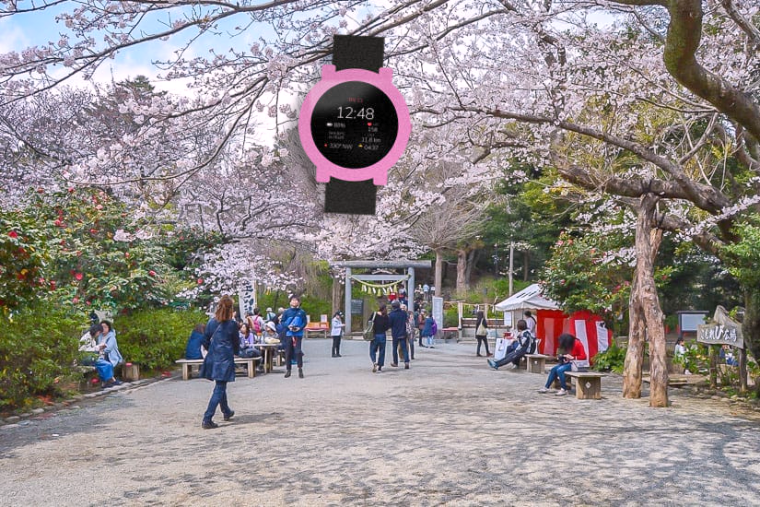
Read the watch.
12:48
